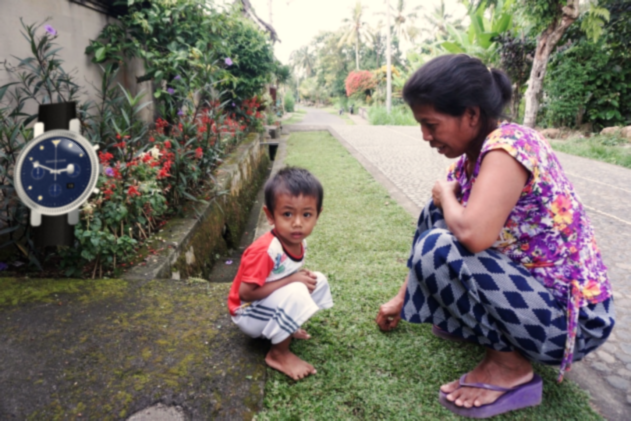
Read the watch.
2:49
